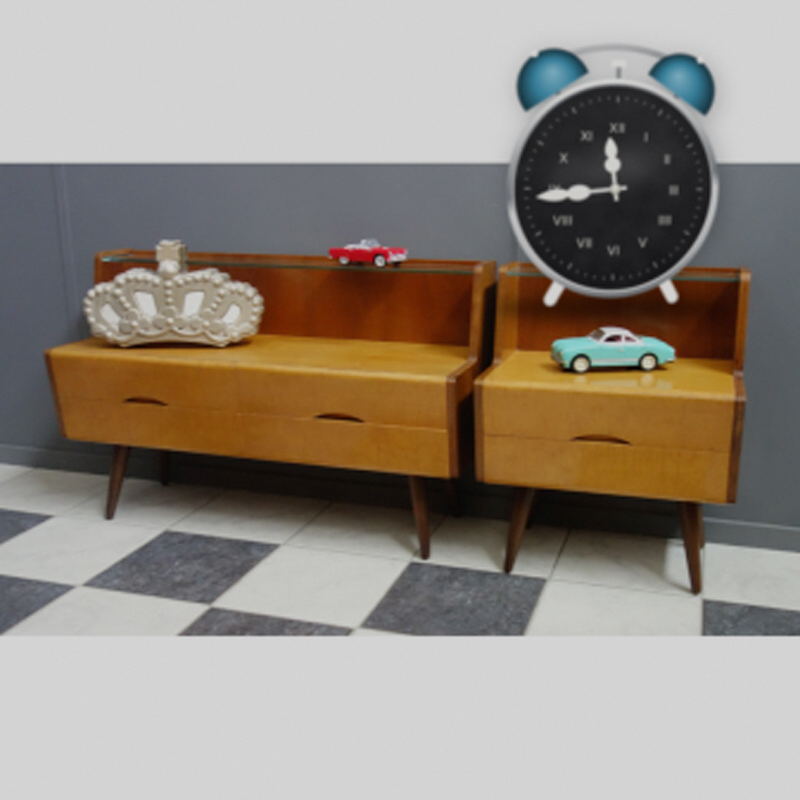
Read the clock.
11:44
